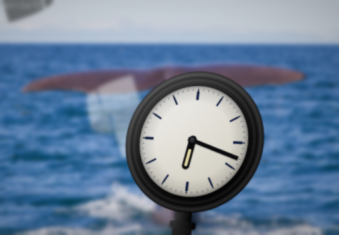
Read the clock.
6:18
